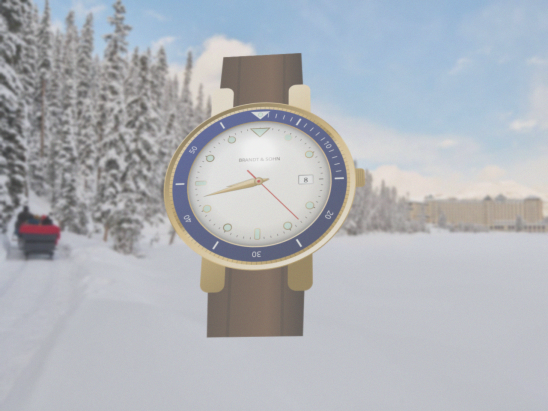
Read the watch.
8:42:23
